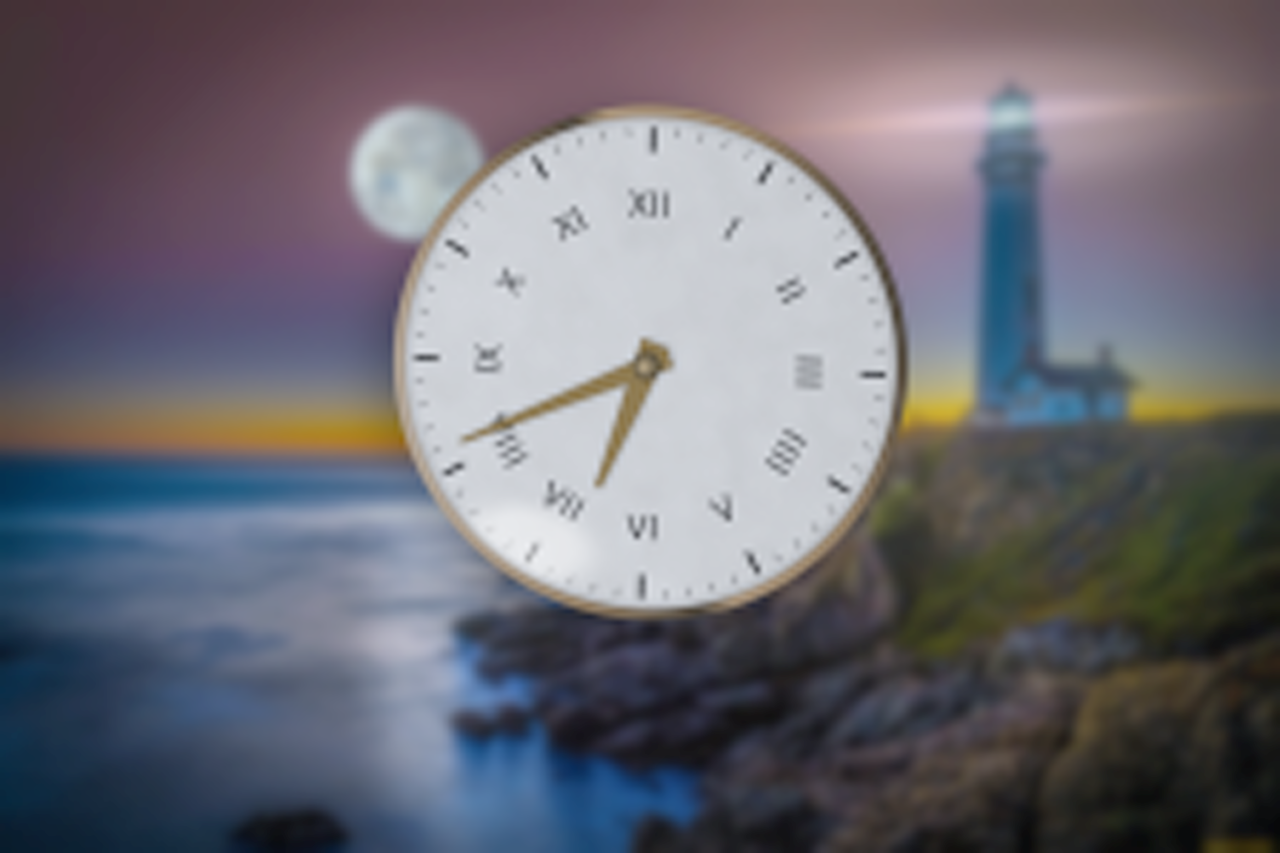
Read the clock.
6:41
